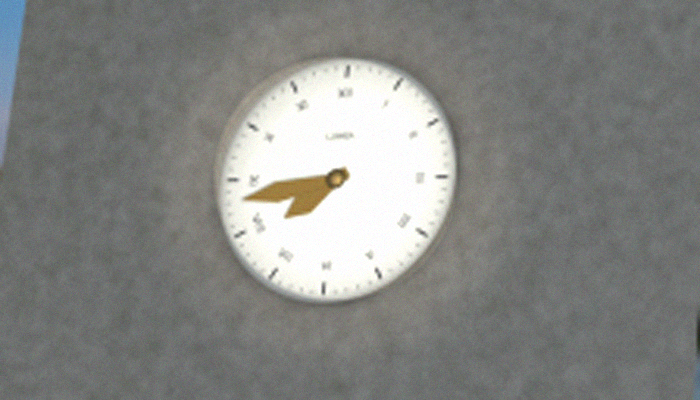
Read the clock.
7:43
